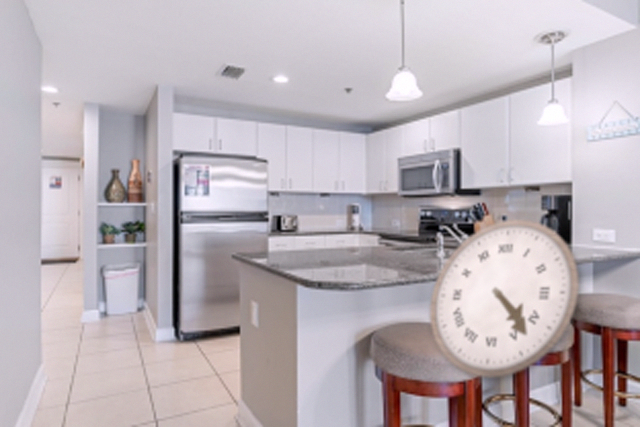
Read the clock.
4:23
